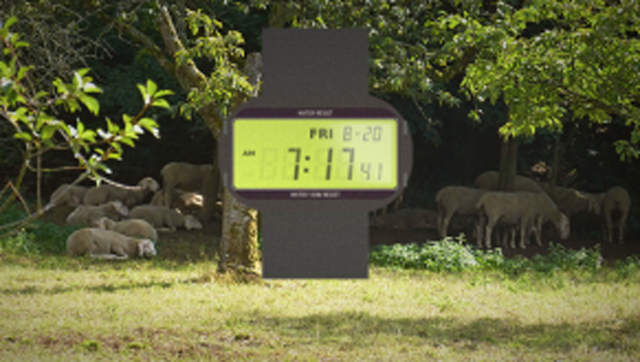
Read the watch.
7:17:41
